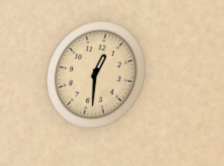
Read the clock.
12:28
